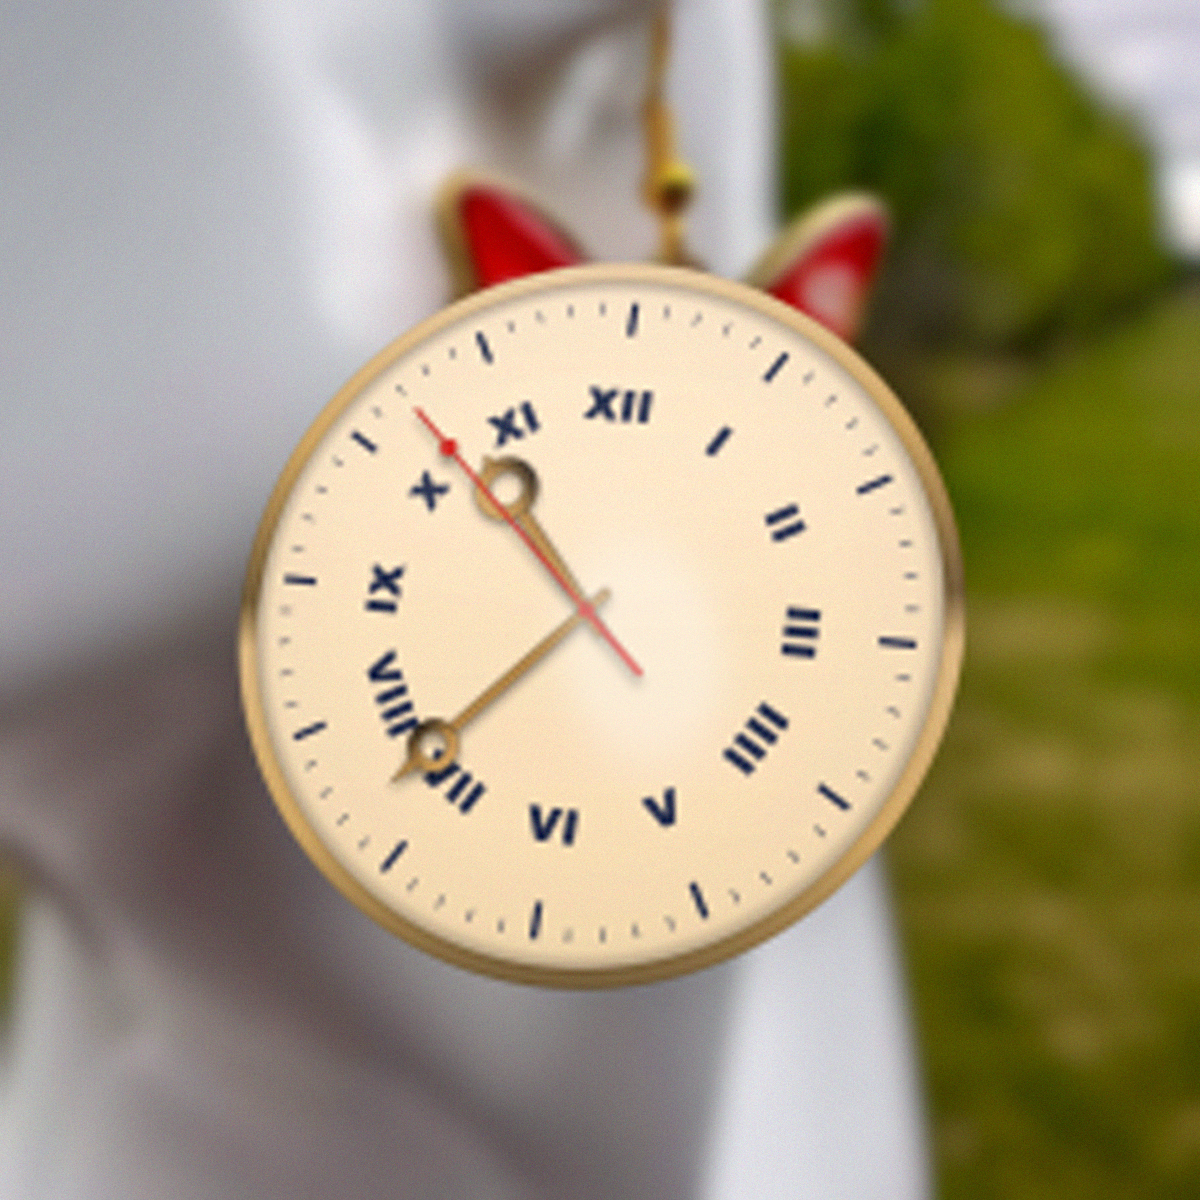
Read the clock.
10:36:52
